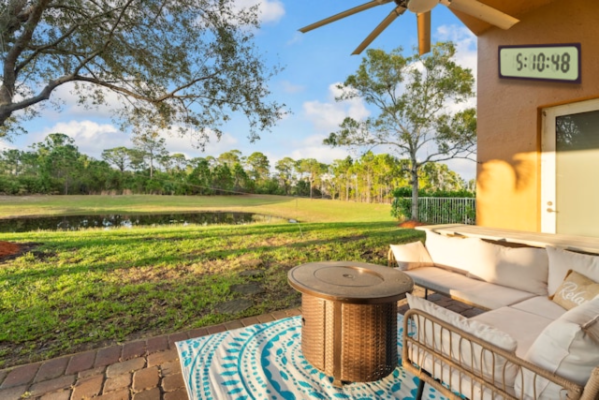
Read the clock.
5:10:48
